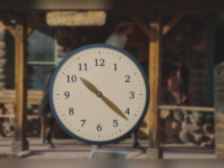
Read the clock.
10:22
